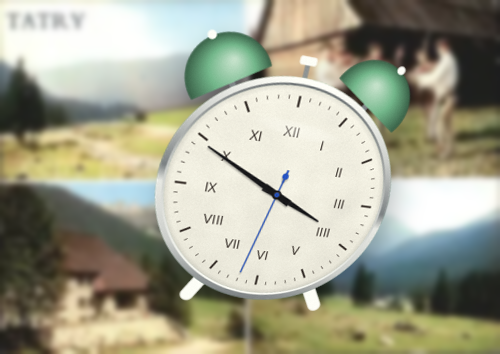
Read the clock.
3:49:32
